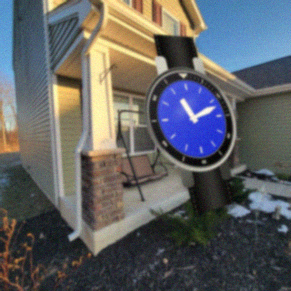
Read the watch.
11:12
